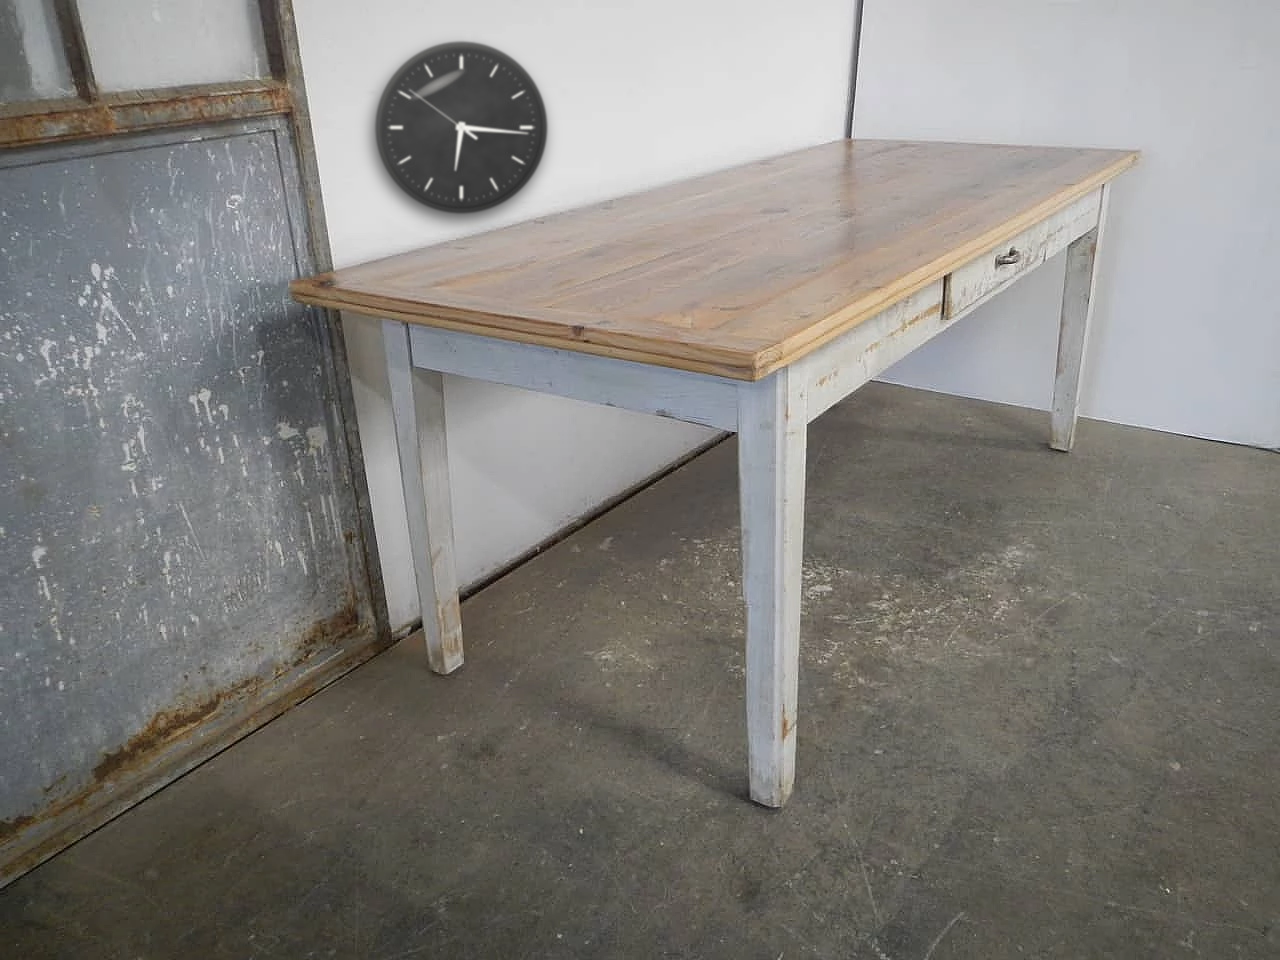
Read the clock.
6:15:51
